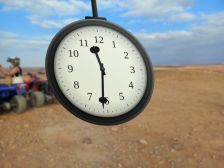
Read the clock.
11:31
